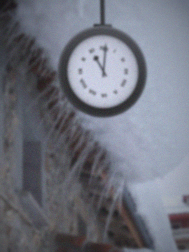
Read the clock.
11:01
